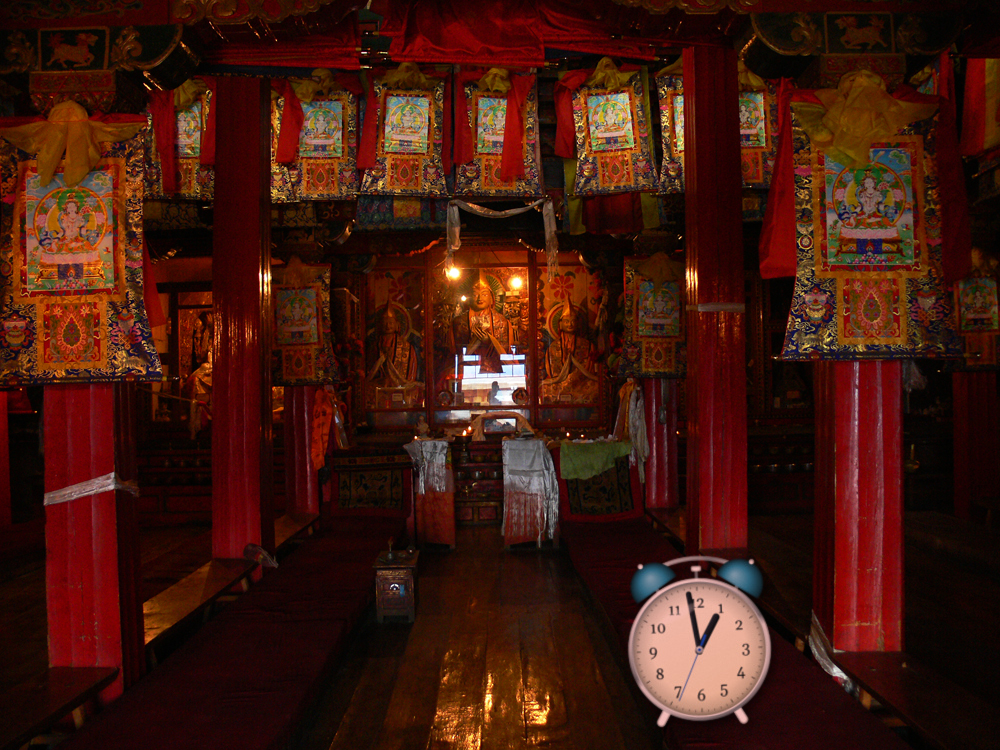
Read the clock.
12:58:34
